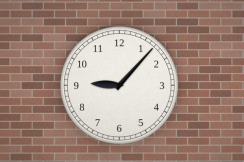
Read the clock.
9:07
